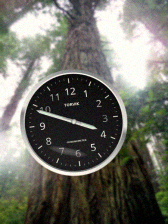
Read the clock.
3:49
